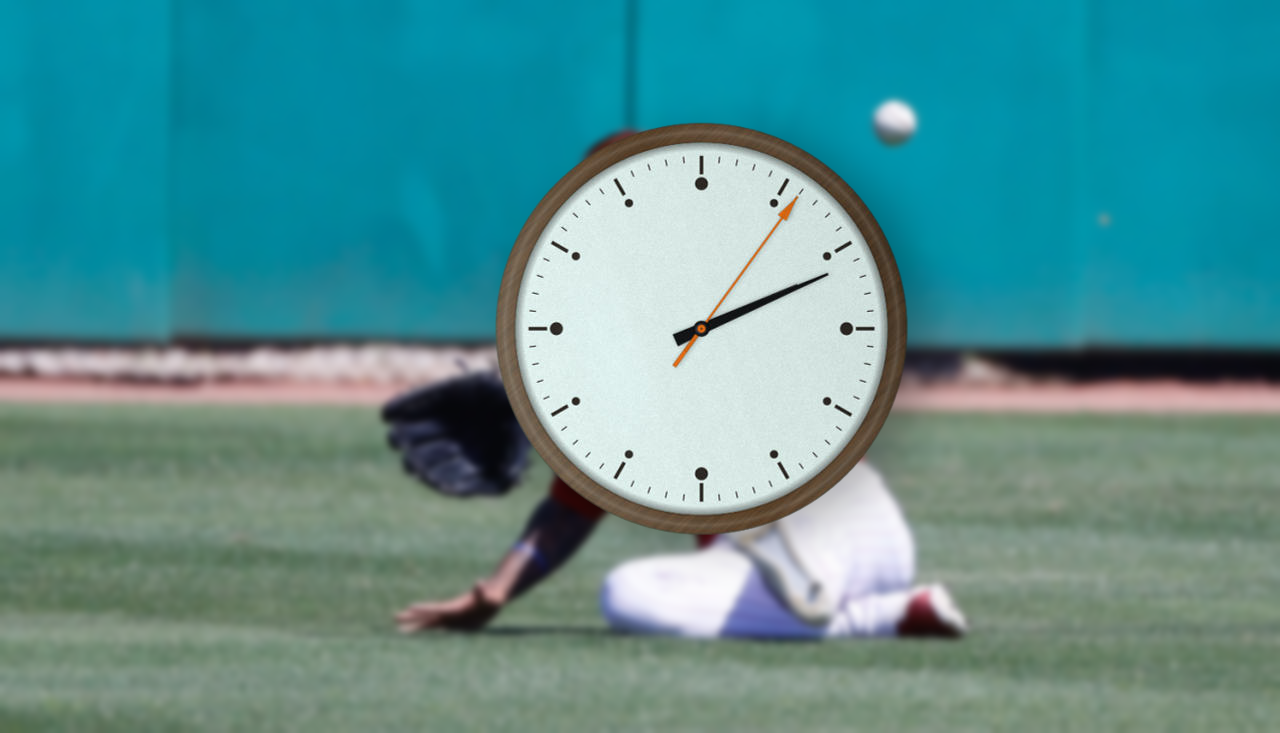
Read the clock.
2:11:06
